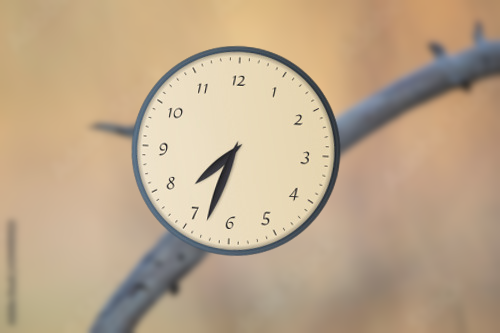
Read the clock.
7:33
